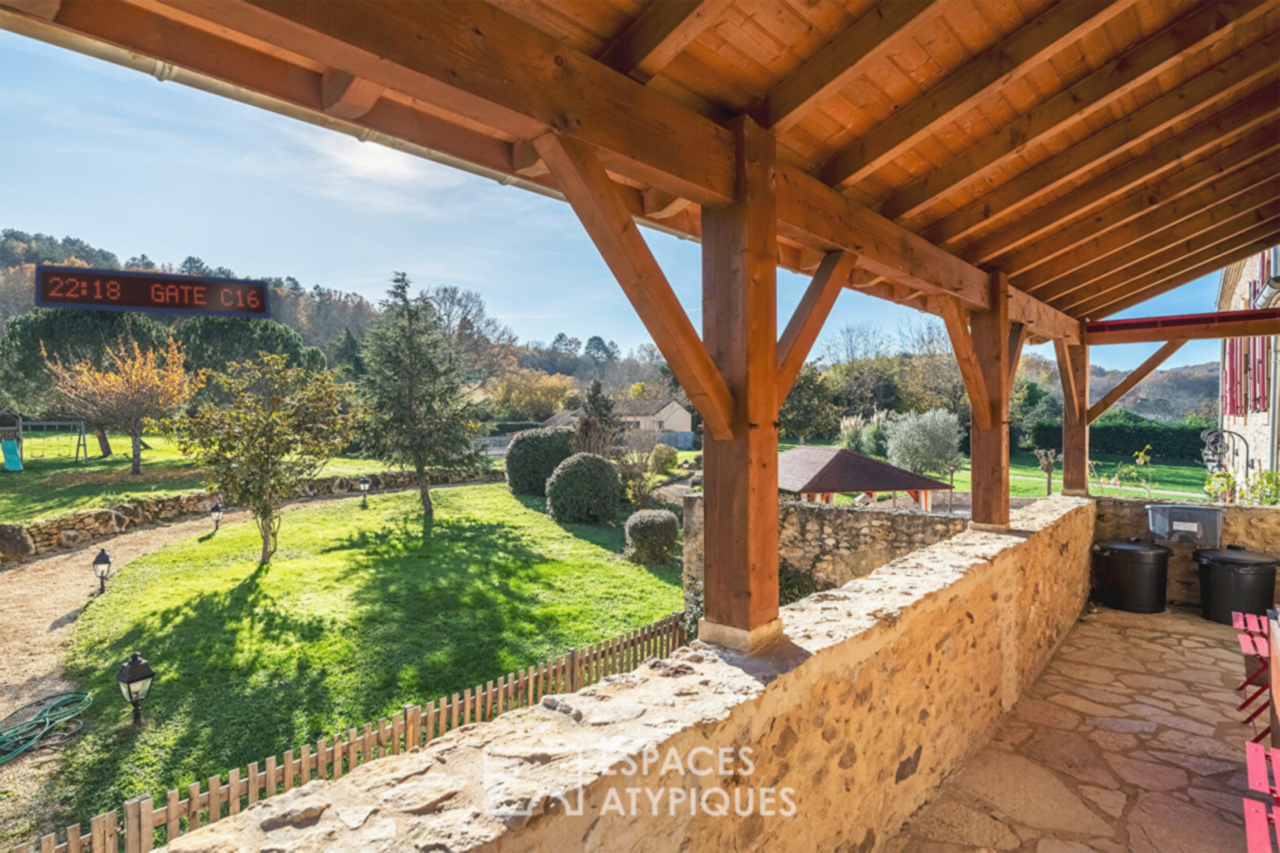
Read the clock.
22:18
